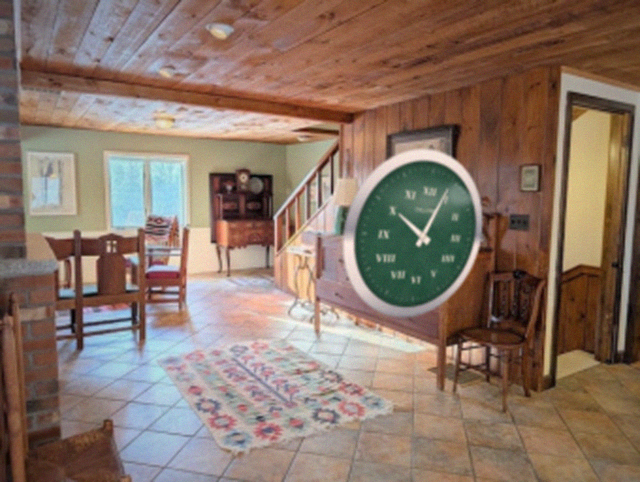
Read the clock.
10:04
